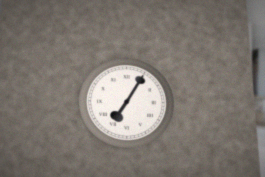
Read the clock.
7:05
